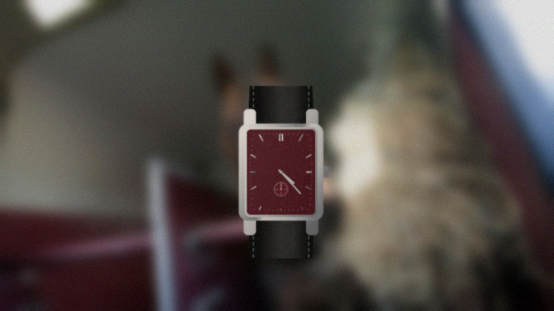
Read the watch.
4:23
